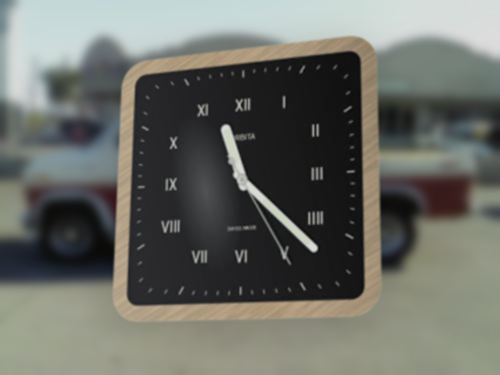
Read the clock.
11:22:25
